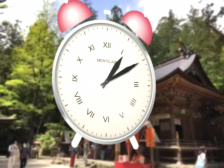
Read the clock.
1:10
